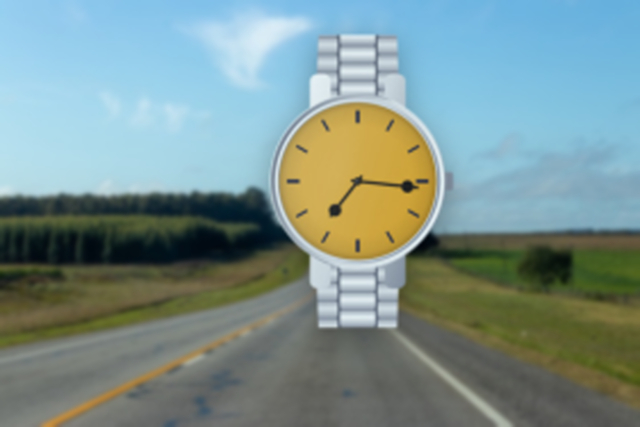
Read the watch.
7:16
